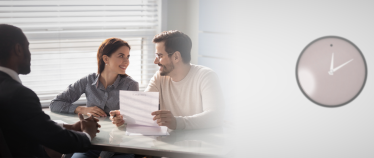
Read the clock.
12:10
